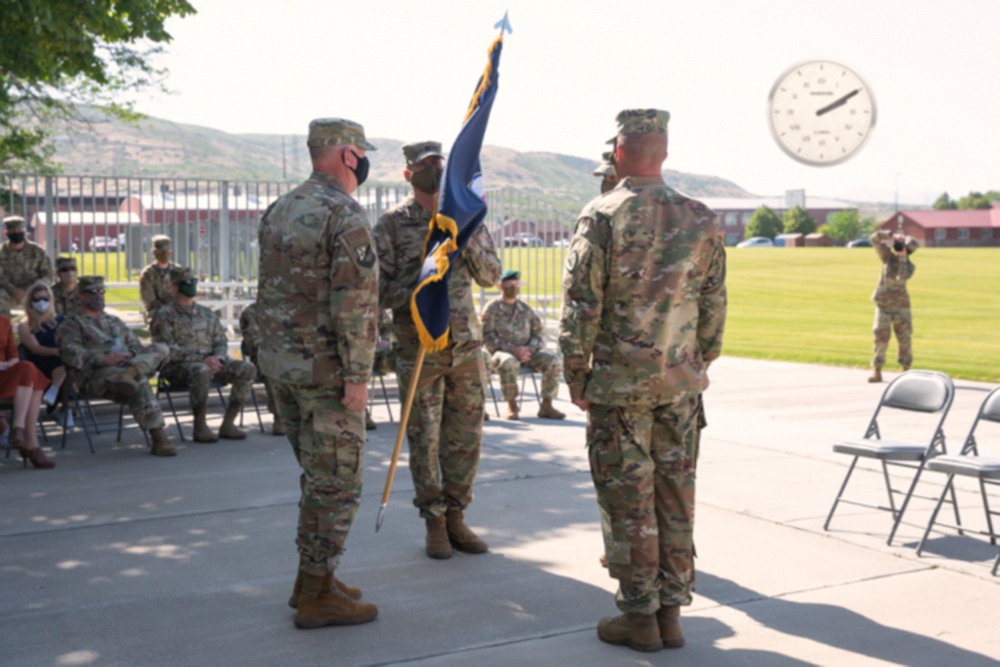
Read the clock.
2:10
